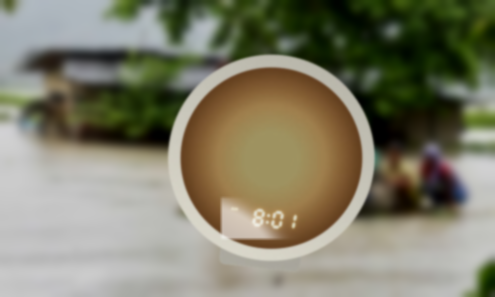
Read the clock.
8:01
